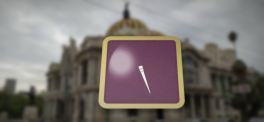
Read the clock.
5:27
